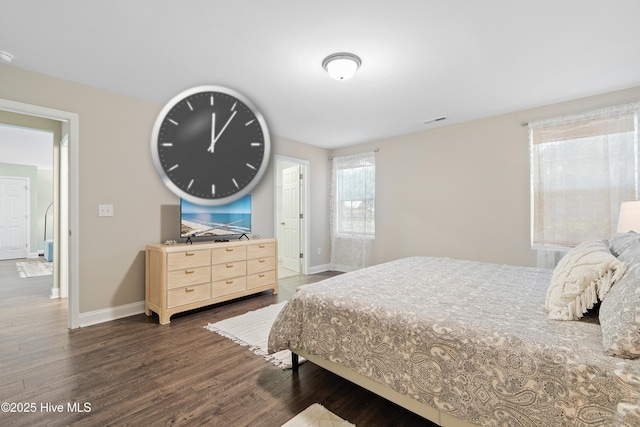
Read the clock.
12:06
